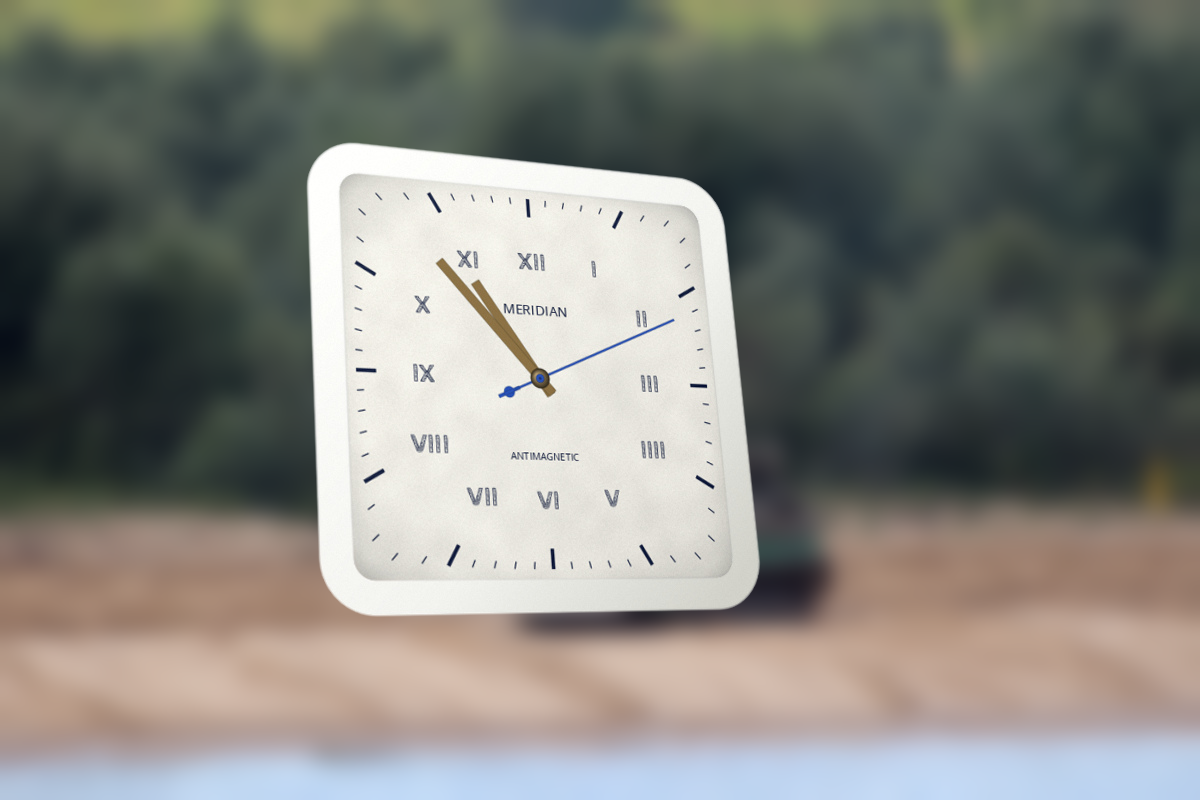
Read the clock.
10:53:11
